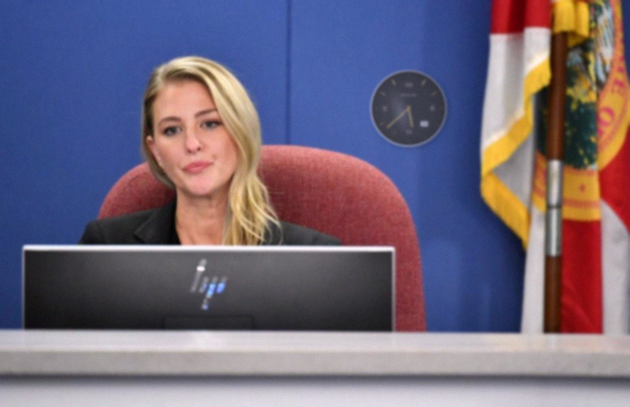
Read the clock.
5:38
